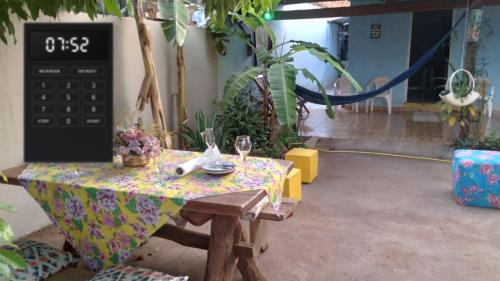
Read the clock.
7:52
